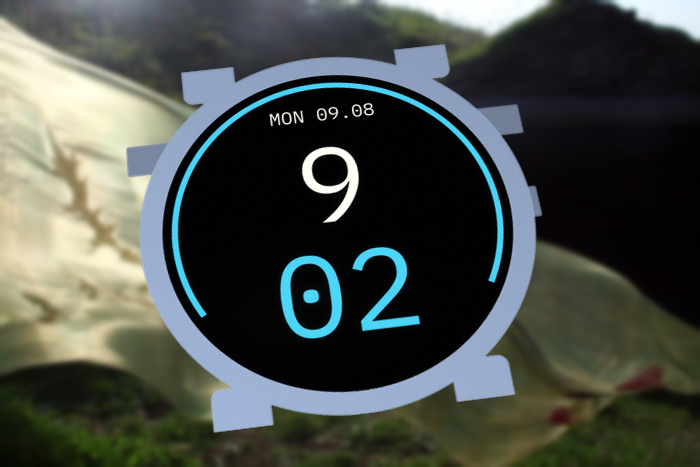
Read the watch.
9:02
